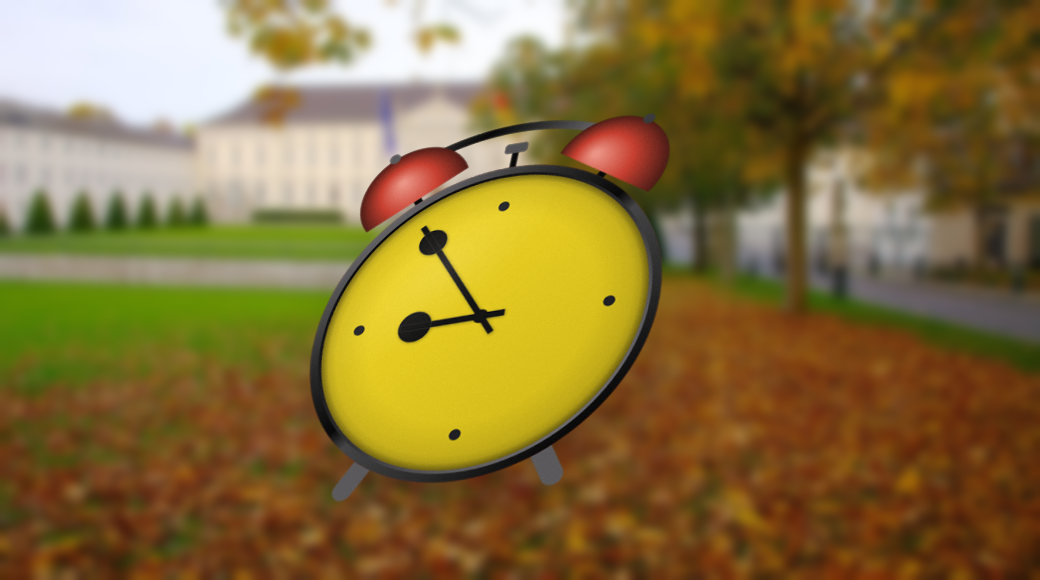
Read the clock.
8:54
